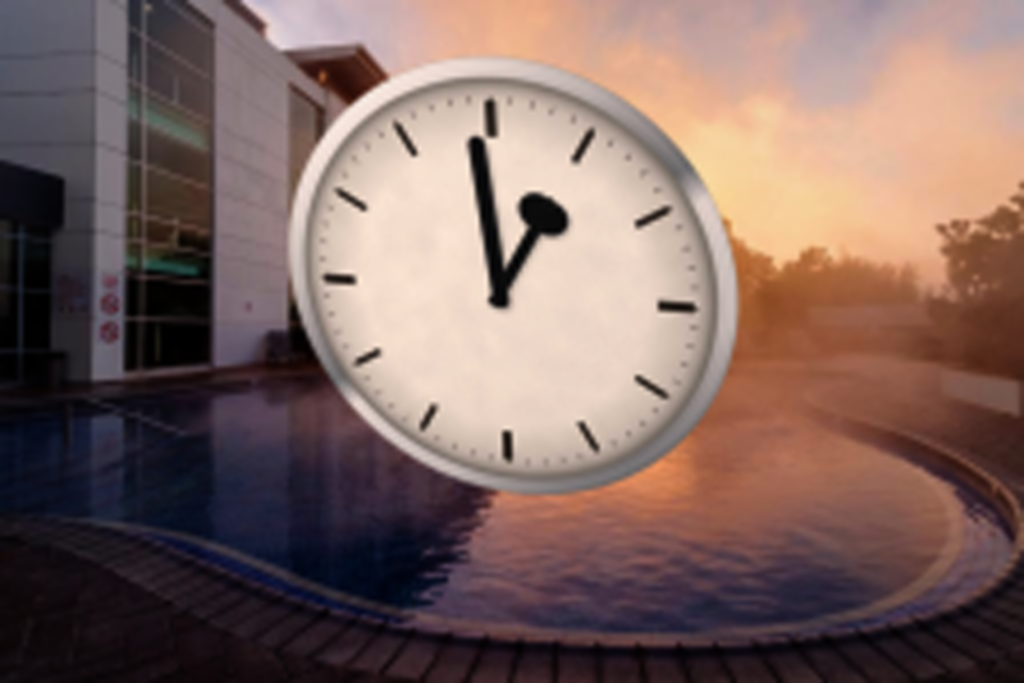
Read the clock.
12:59
